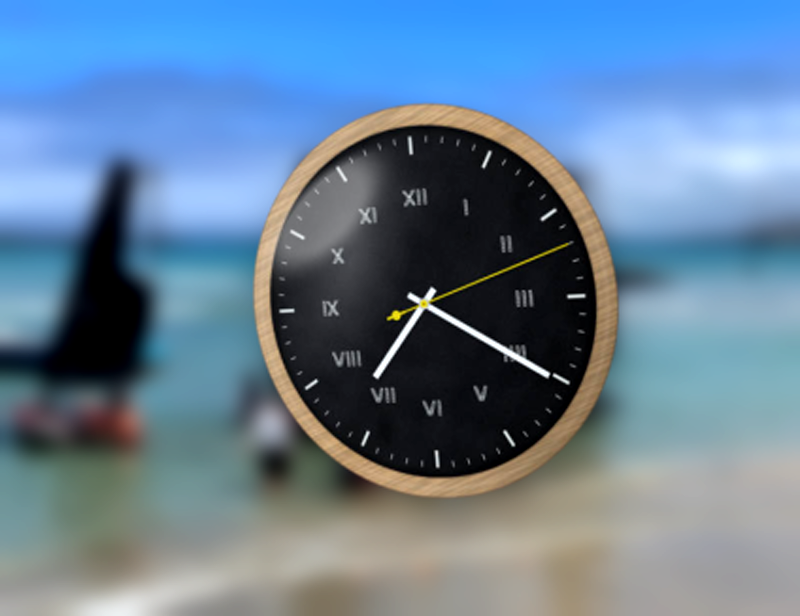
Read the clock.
7:20:12
